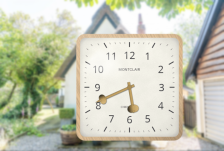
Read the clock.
5:41
